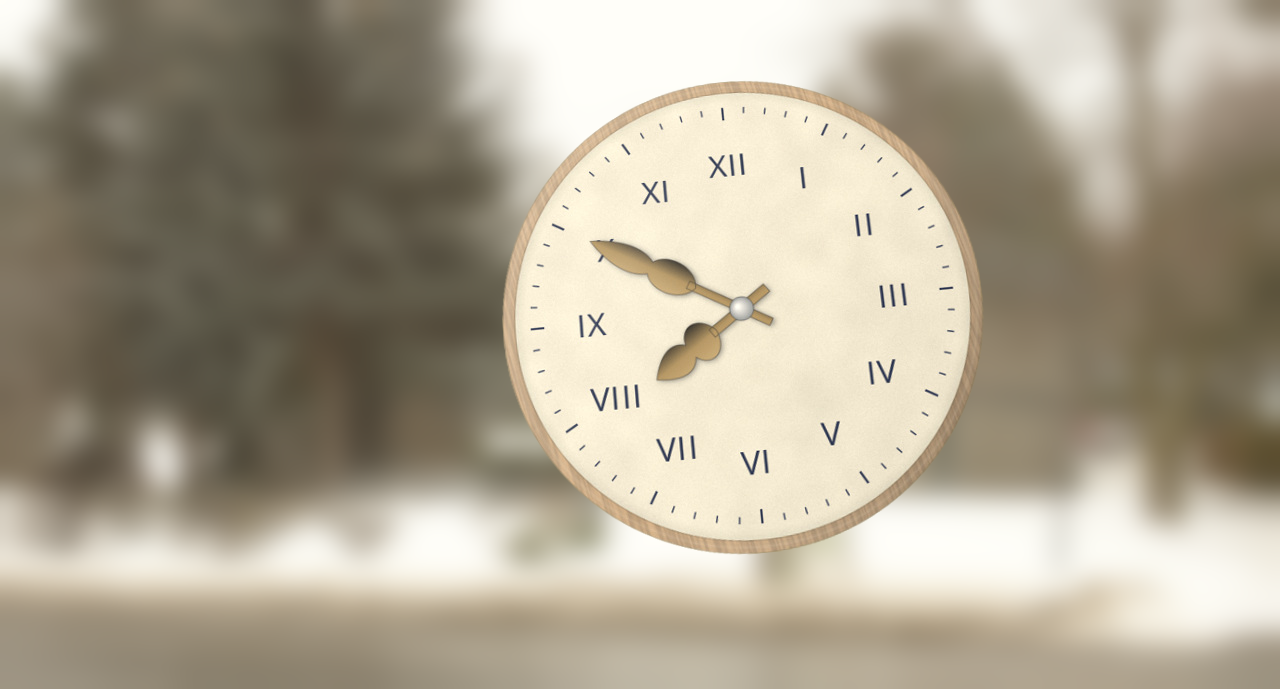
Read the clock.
7:50
